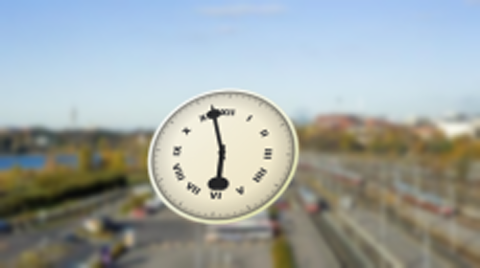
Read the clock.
5:57
